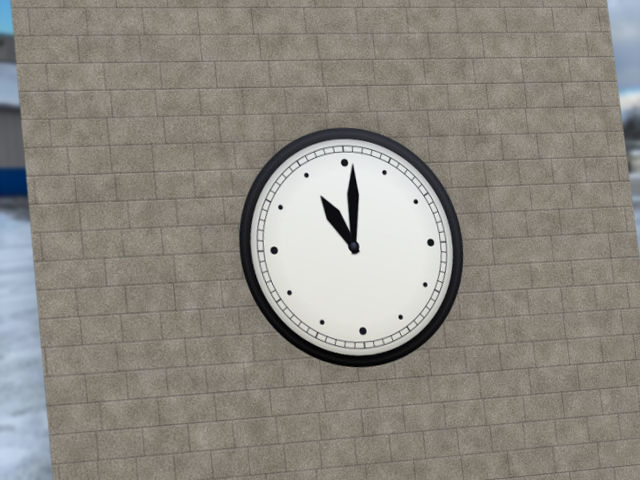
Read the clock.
11:01
